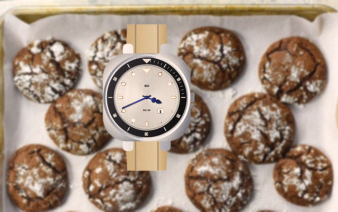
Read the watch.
3:41
